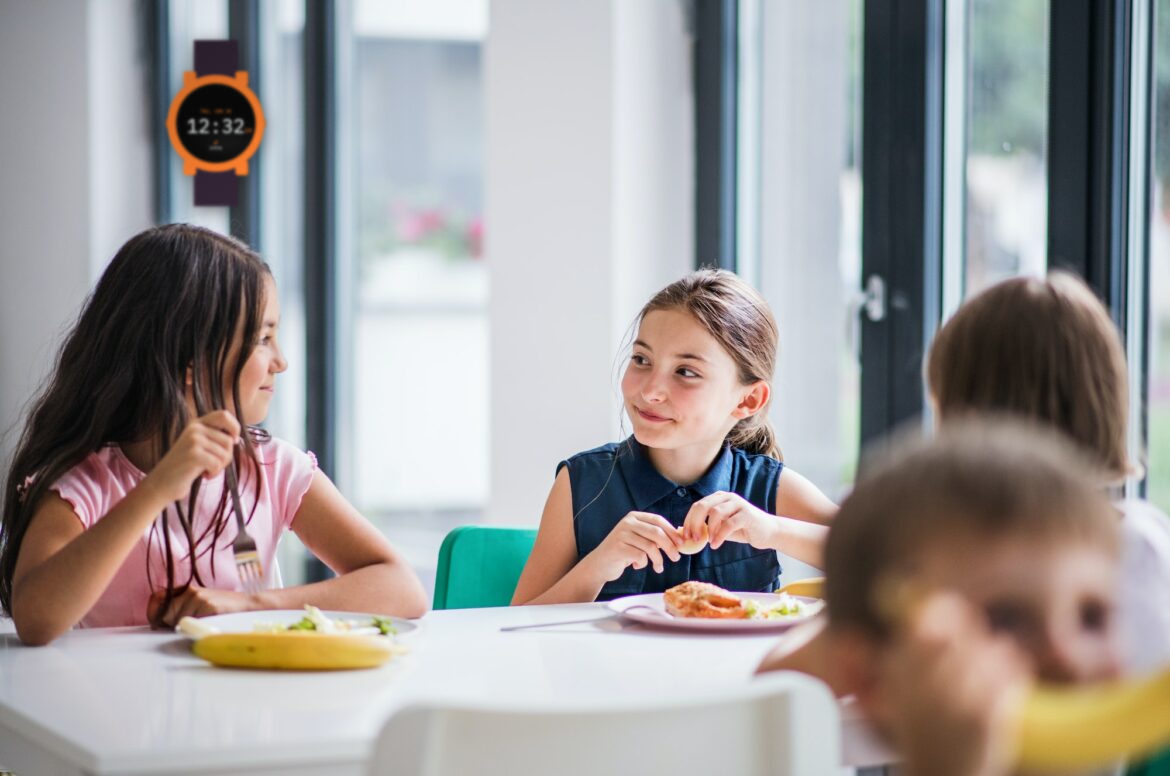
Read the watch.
12:32
